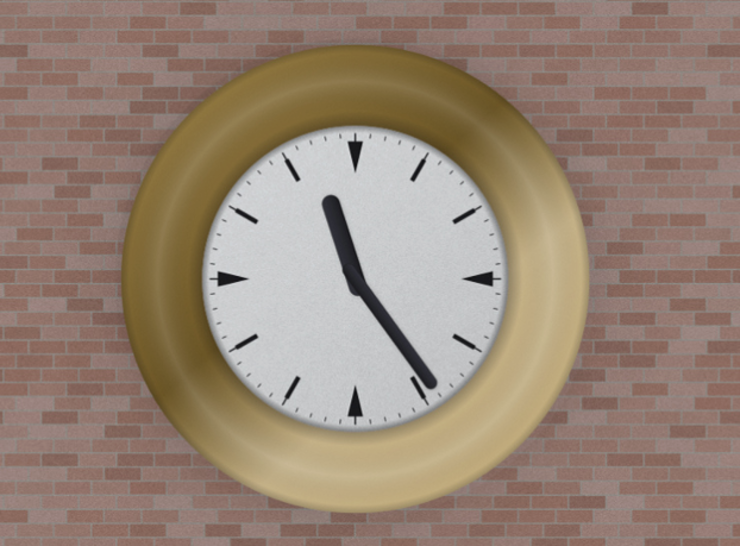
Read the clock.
11:24
